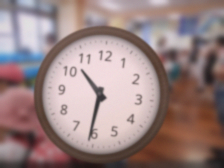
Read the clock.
10:31
